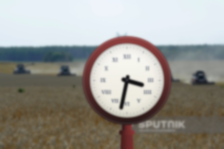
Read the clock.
3:32
